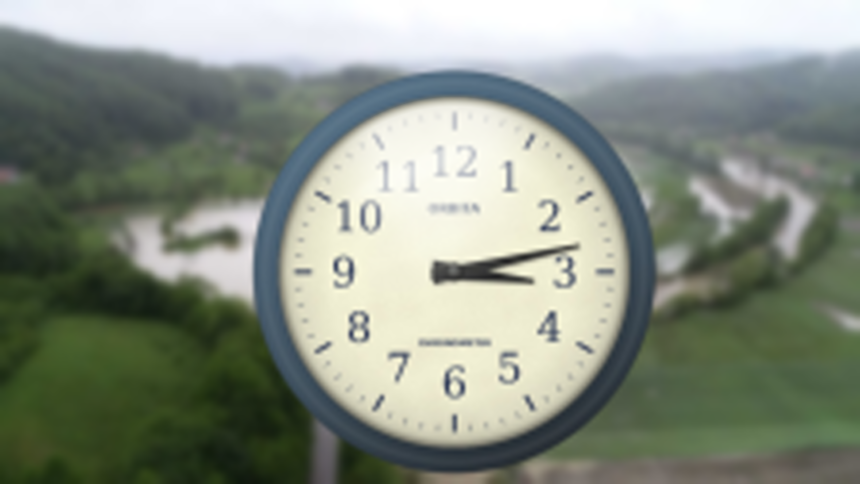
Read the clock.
3:13
